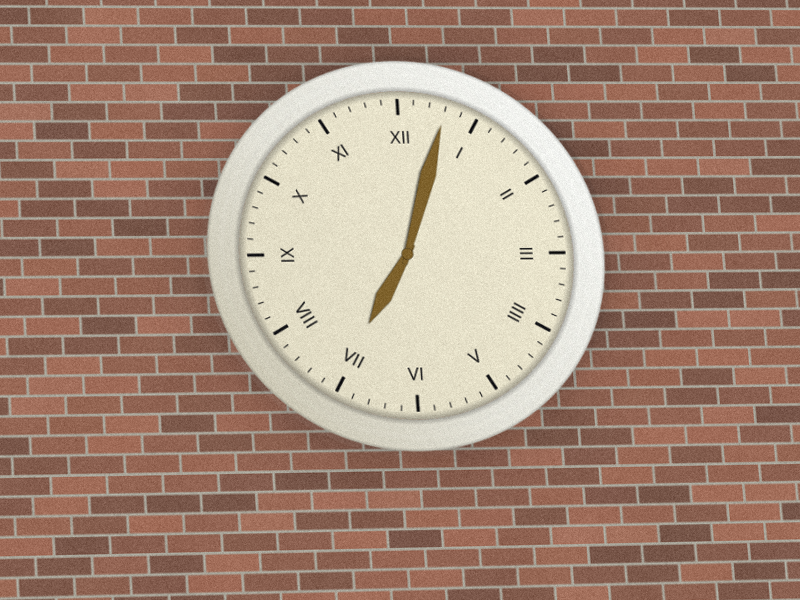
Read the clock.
7:03
